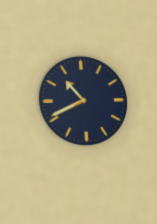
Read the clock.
10:41
